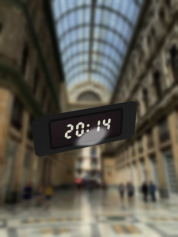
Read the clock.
20:14
